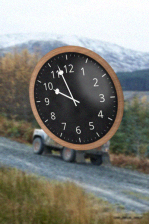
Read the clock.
9:57
